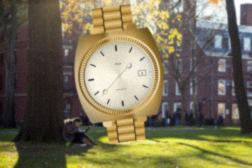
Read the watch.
1:38
